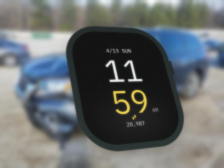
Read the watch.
11:59
